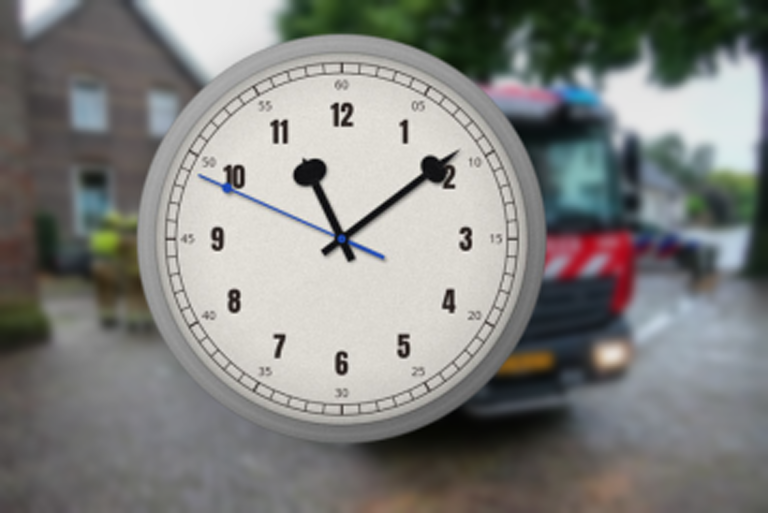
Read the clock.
11:08:49
